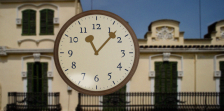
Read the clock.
11:07
